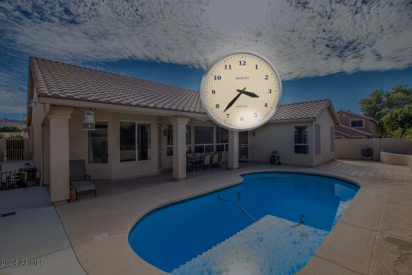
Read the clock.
3:37
